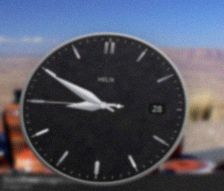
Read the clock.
8:49:45
